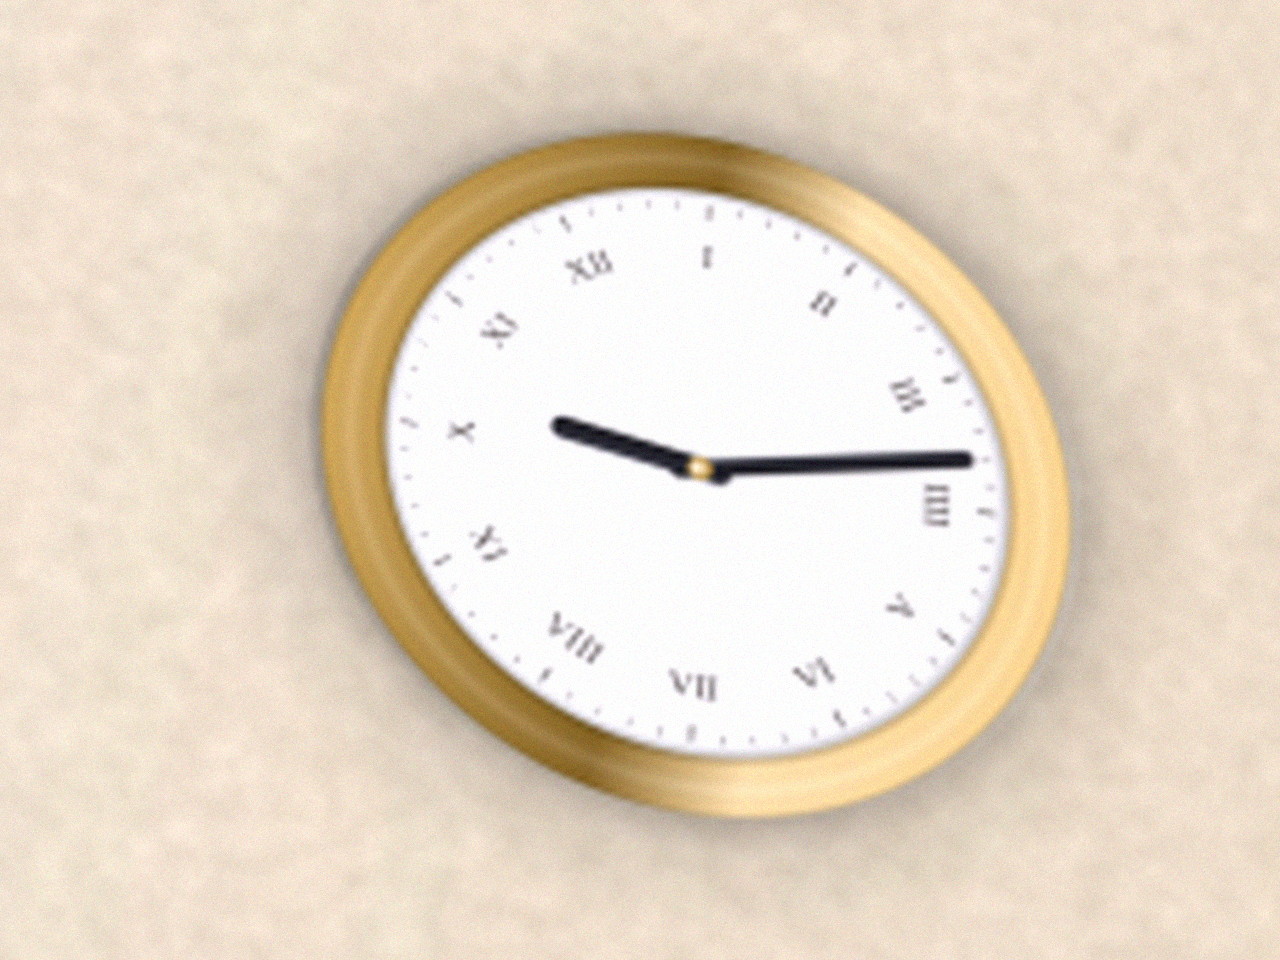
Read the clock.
10:18
